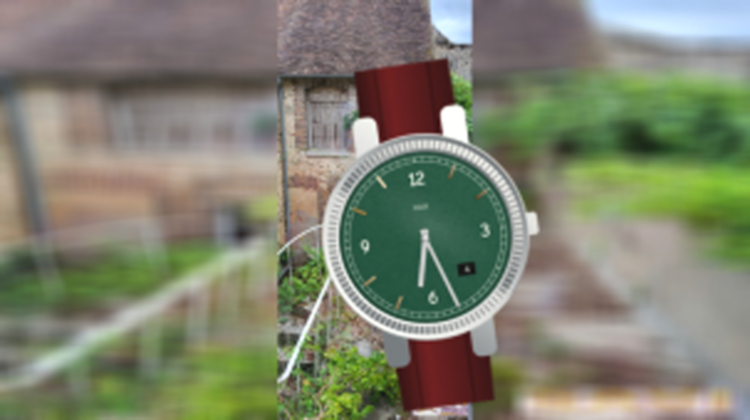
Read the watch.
6:27
